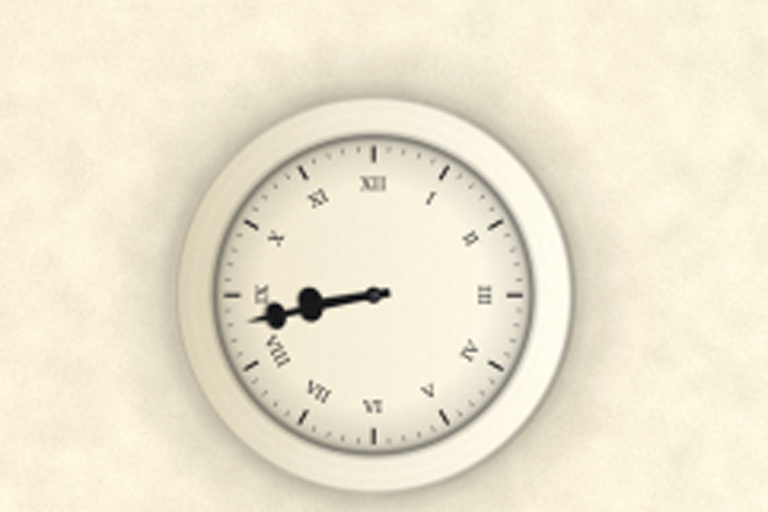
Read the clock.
8:43
